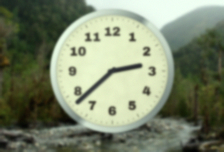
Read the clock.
2:38
